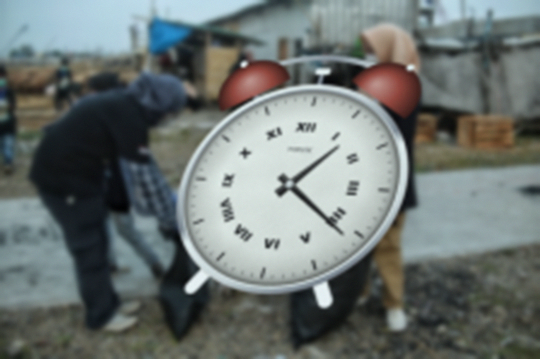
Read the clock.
1:21
